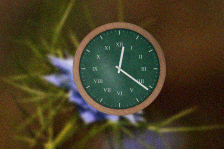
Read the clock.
12:21
